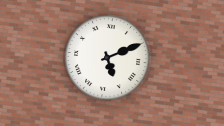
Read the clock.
5:10
